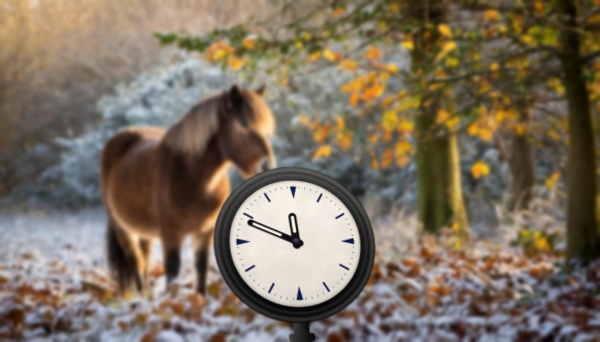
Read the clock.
11:49
